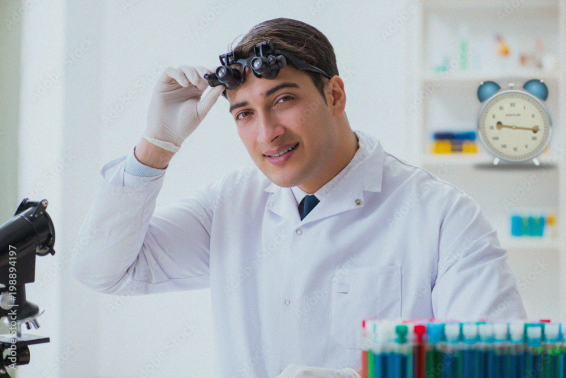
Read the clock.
9:16
